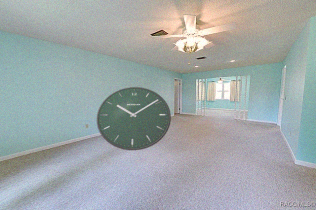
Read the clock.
10:09
